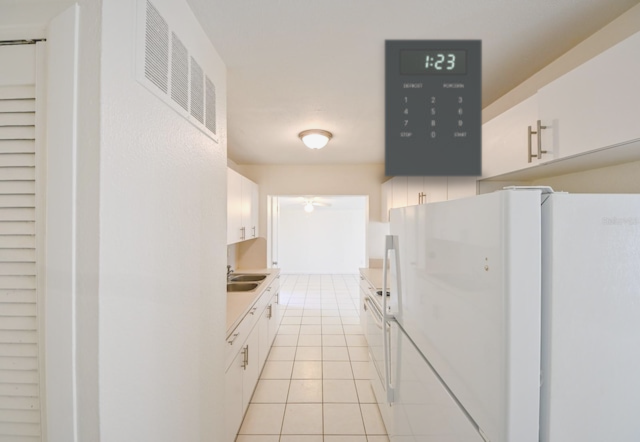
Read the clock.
1:23
